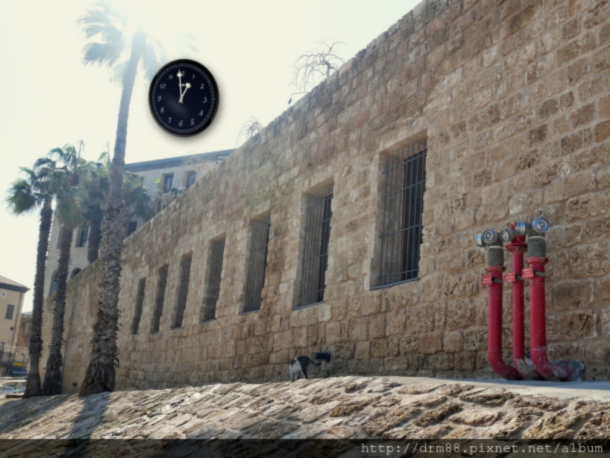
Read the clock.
12:59
